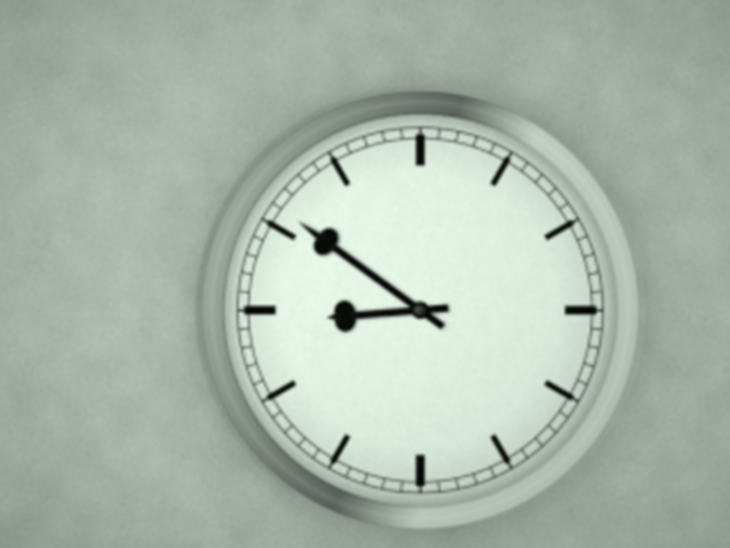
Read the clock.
8:51
